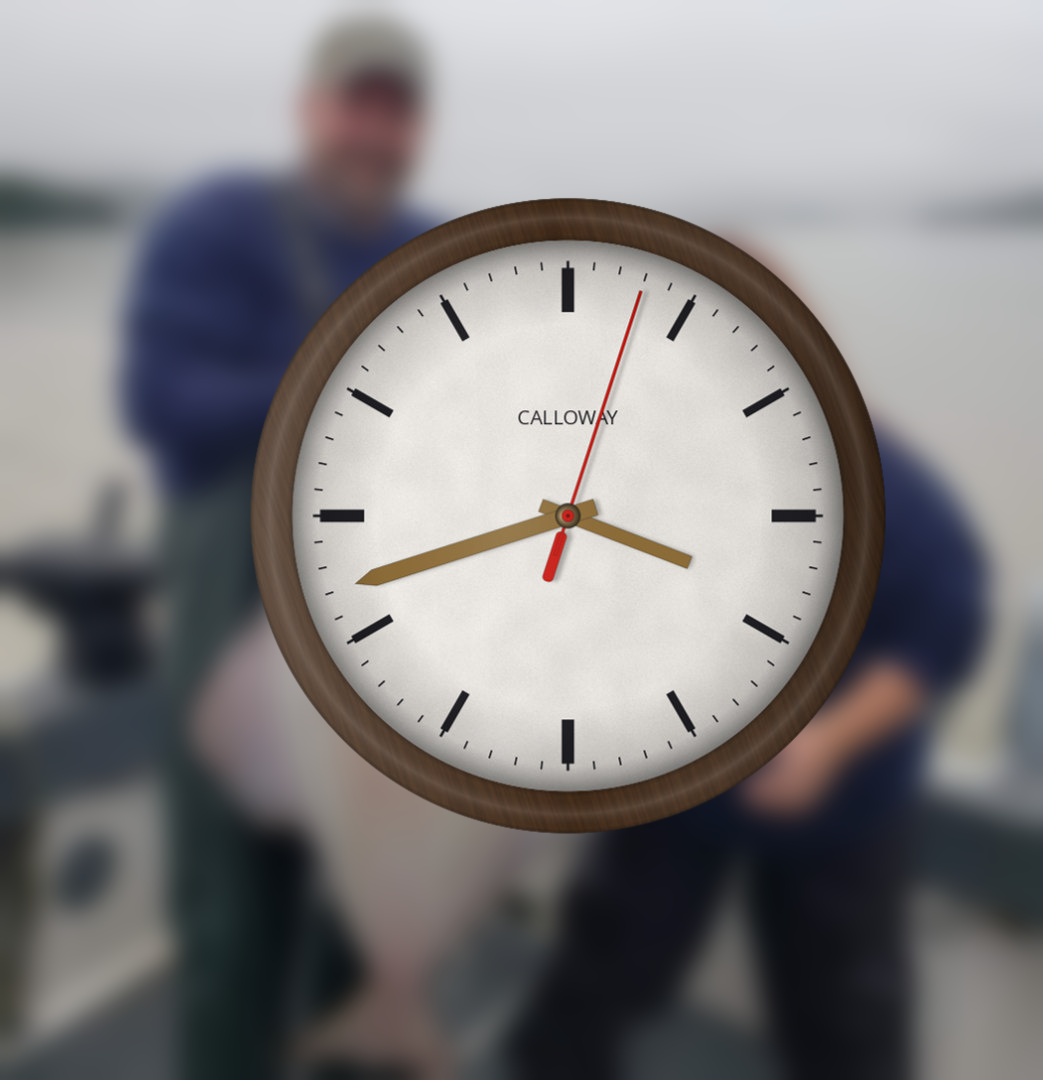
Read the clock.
3:42:03
